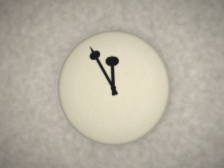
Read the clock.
11:55
